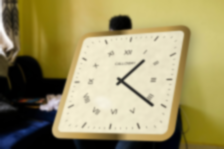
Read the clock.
1:21
